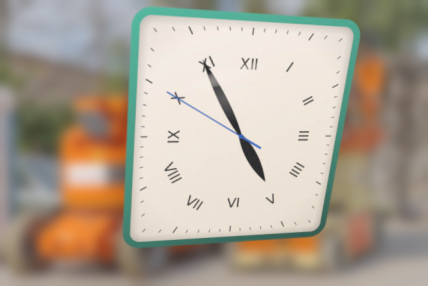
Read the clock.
4:54:50
